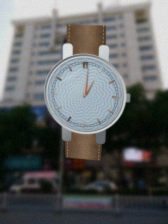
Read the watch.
1:01
